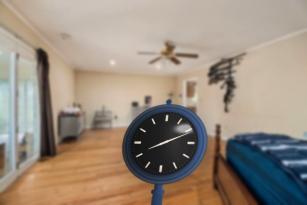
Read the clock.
8:11
